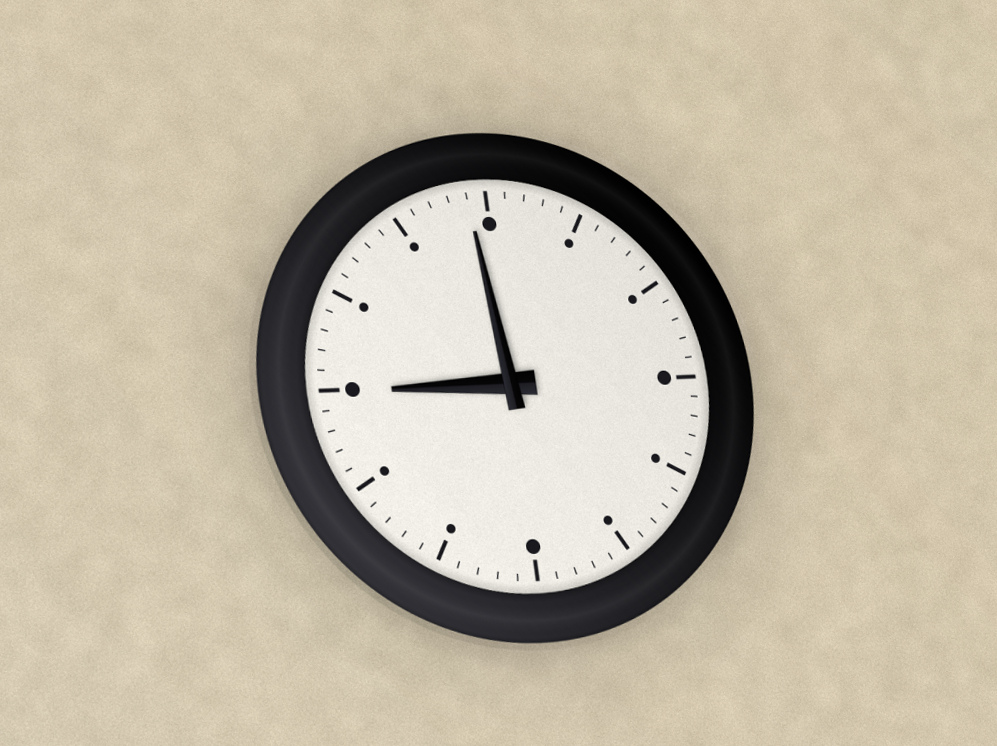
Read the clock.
8:59
